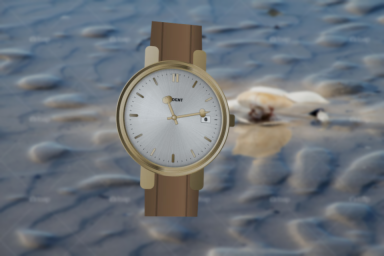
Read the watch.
11:13
